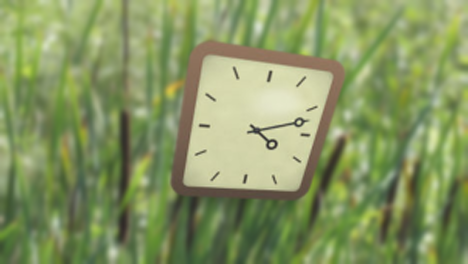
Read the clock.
4:12
